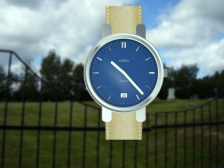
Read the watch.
10:23
